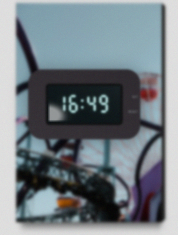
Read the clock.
16:49
